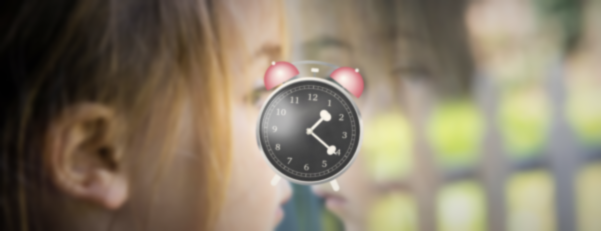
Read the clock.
1:21
